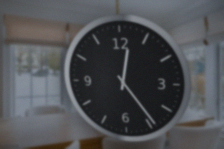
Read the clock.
12:24
